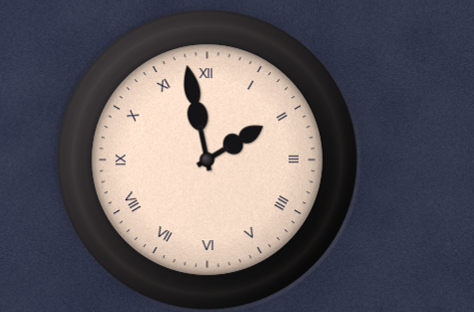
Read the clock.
1:58
